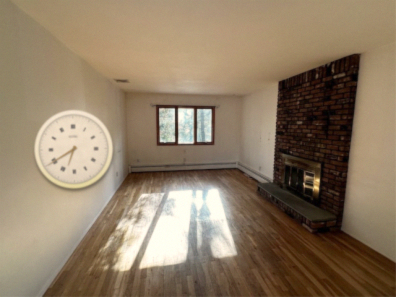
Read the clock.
6:40
